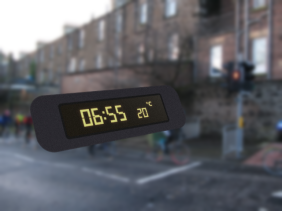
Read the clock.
6:55
